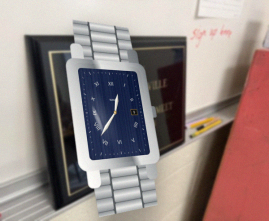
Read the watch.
12:37
